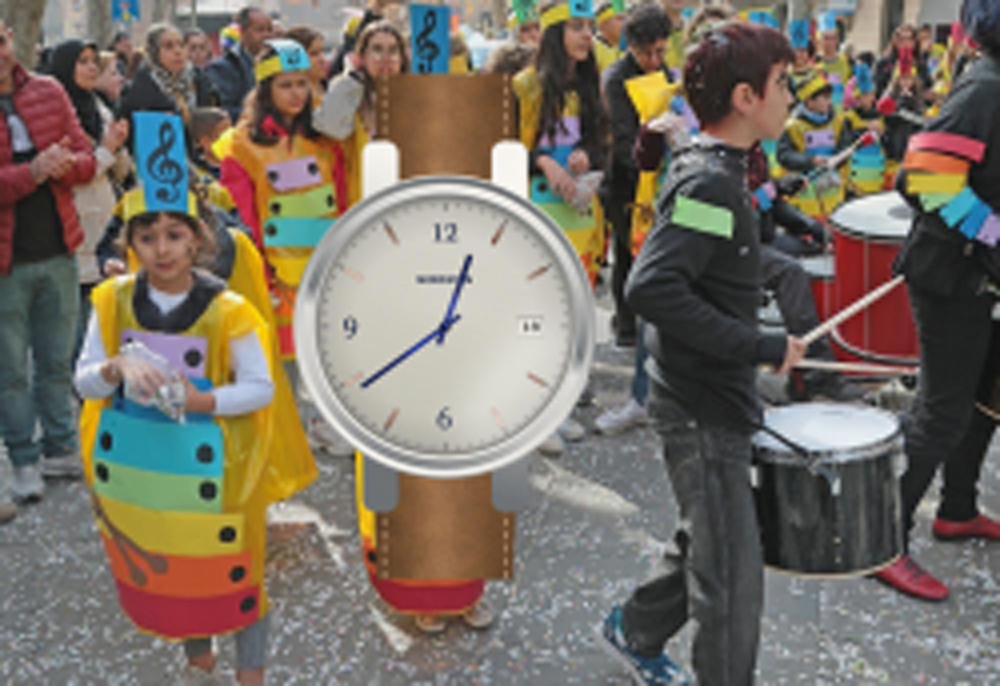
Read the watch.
12:39
